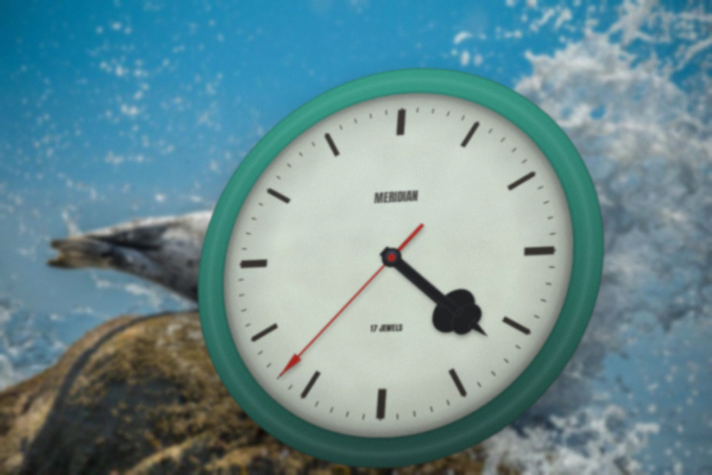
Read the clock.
4:21:37
